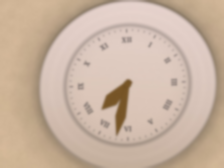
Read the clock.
7:32
